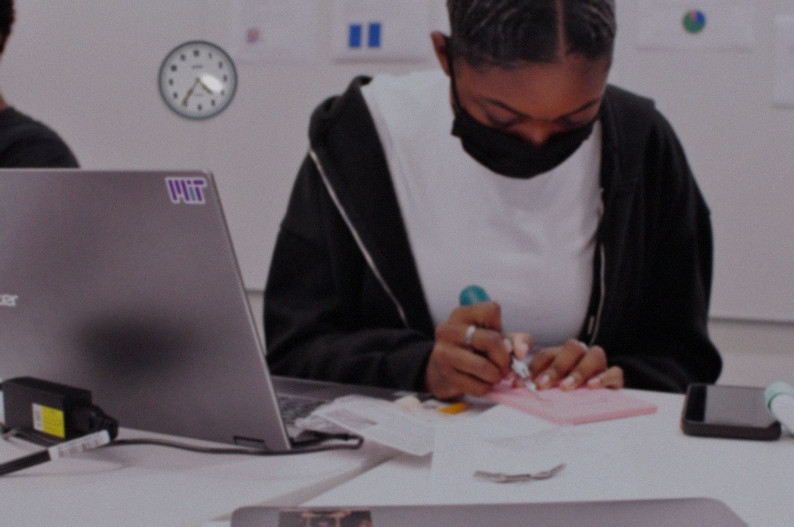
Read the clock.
4:36
